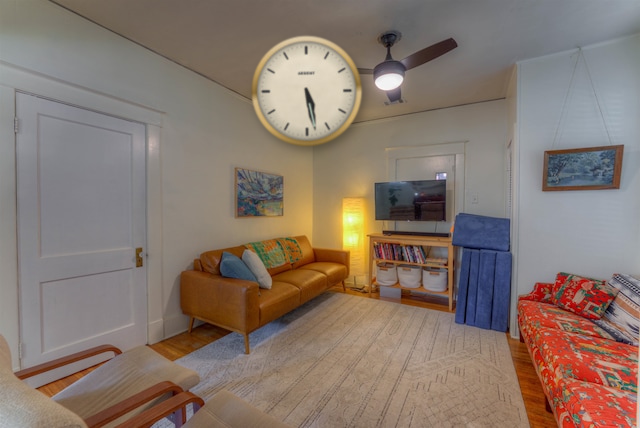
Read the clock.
5:28
